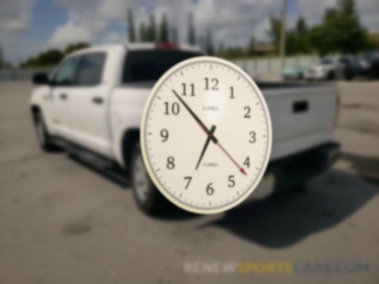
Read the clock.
6:52:22
